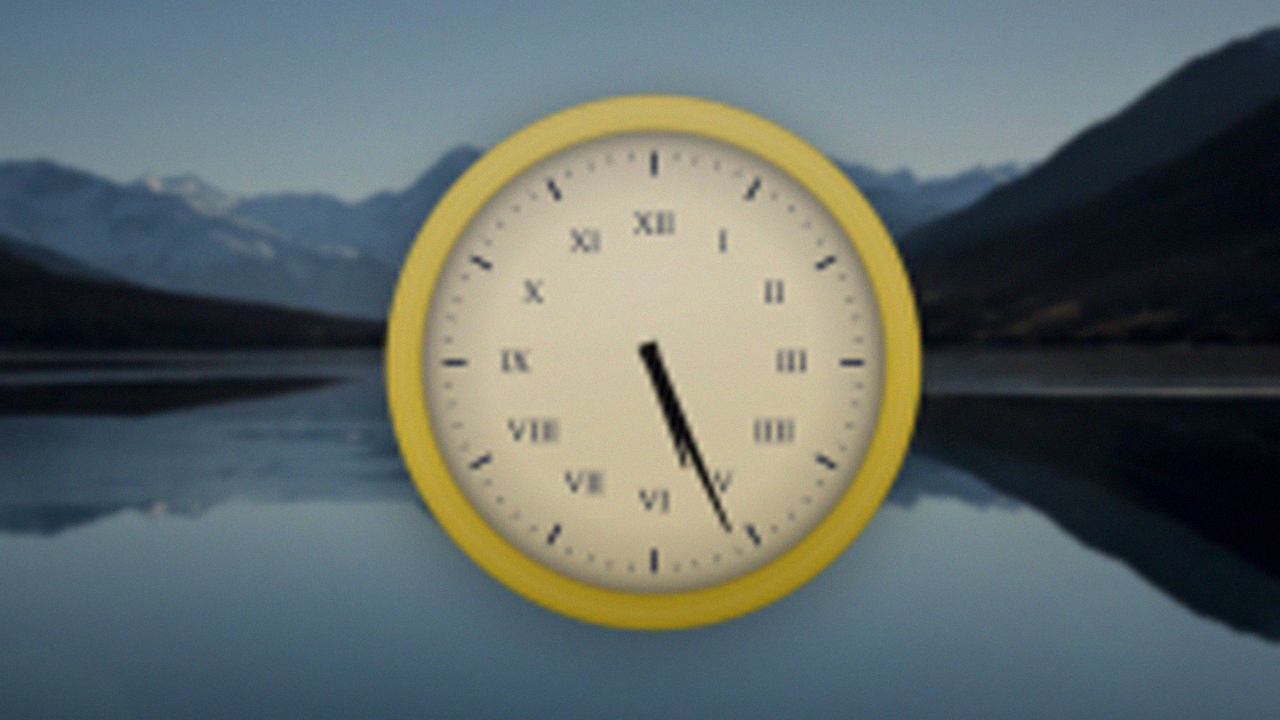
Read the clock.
5:26
